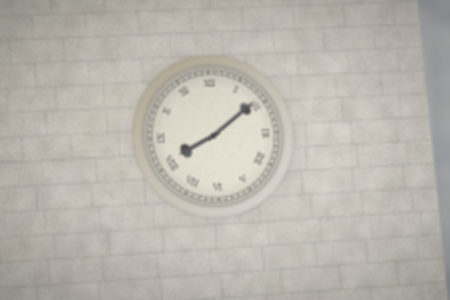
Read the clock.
8:09
